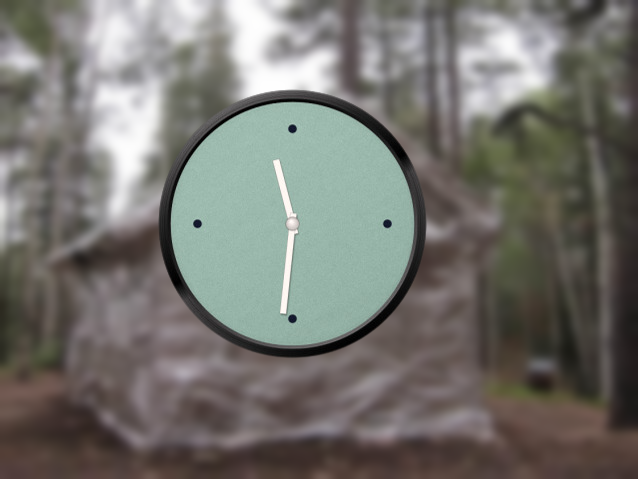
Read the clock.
11:31
